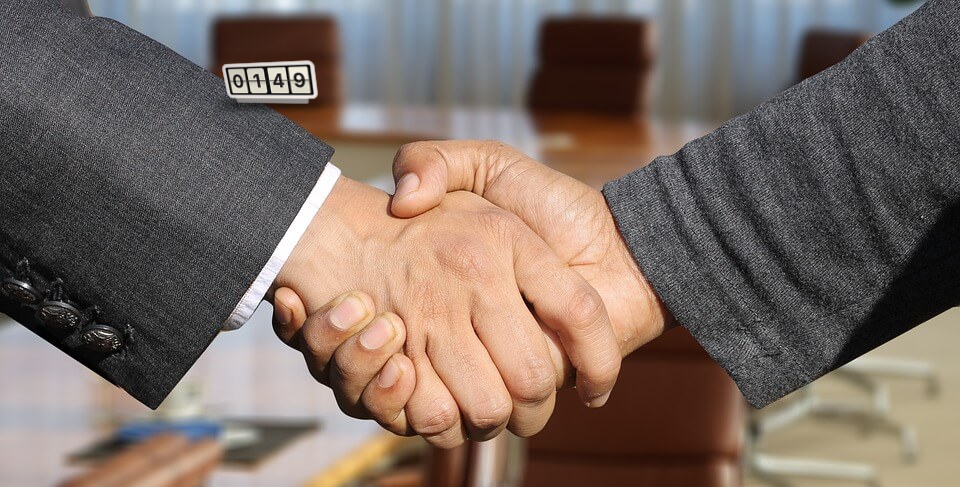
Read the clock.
1:49
